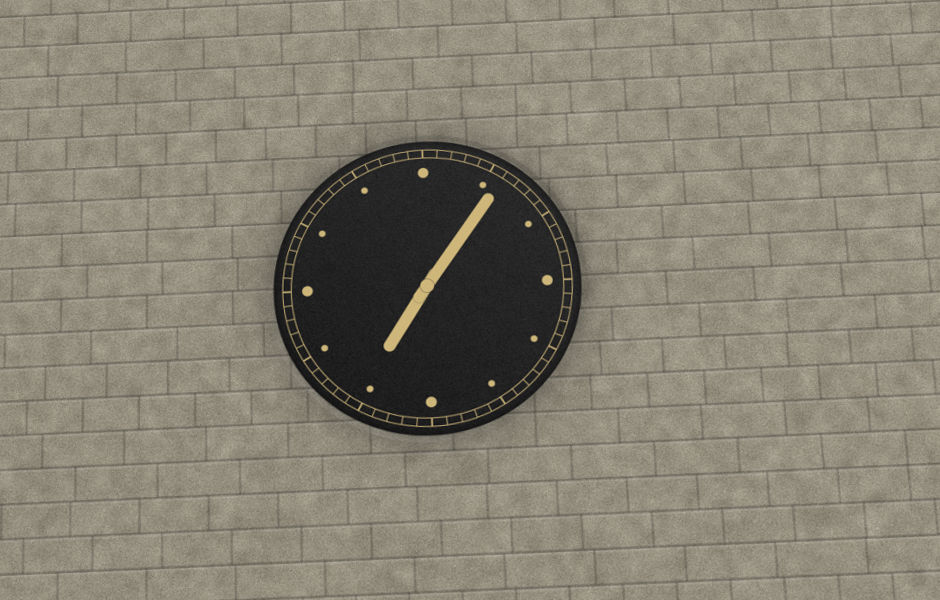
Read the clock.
7:06
